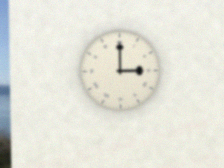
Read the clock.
3:00
